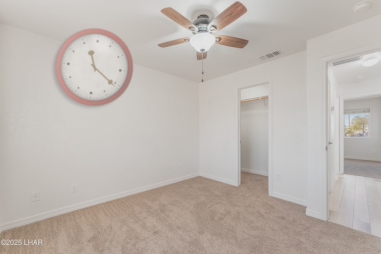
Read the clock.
11:21
